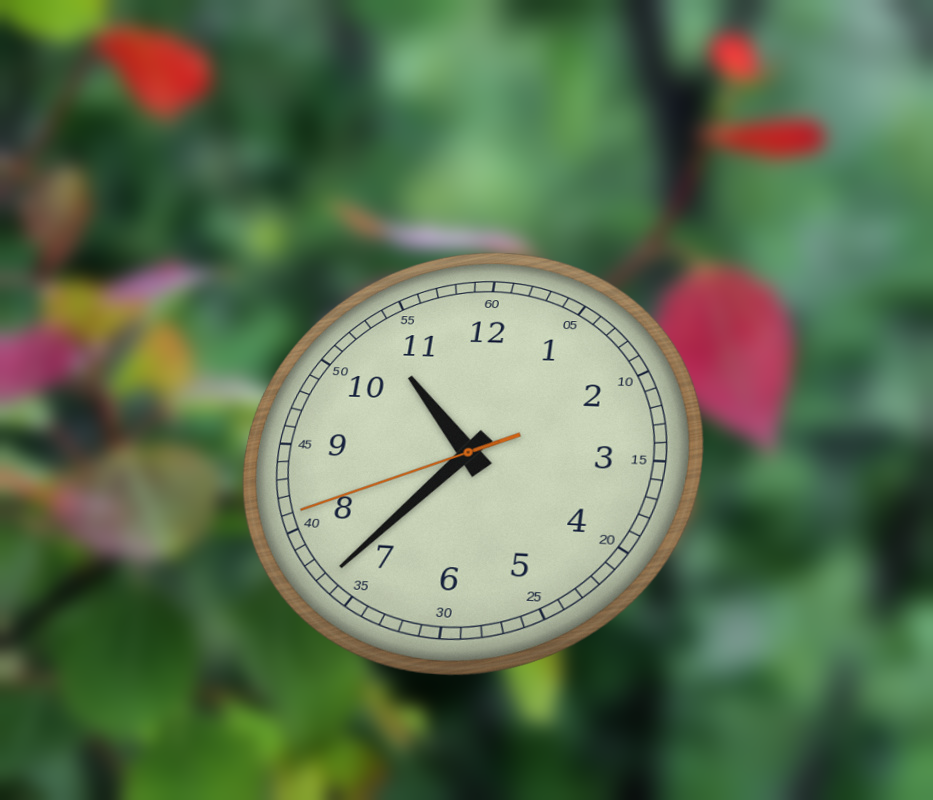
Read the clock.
10:36:41
